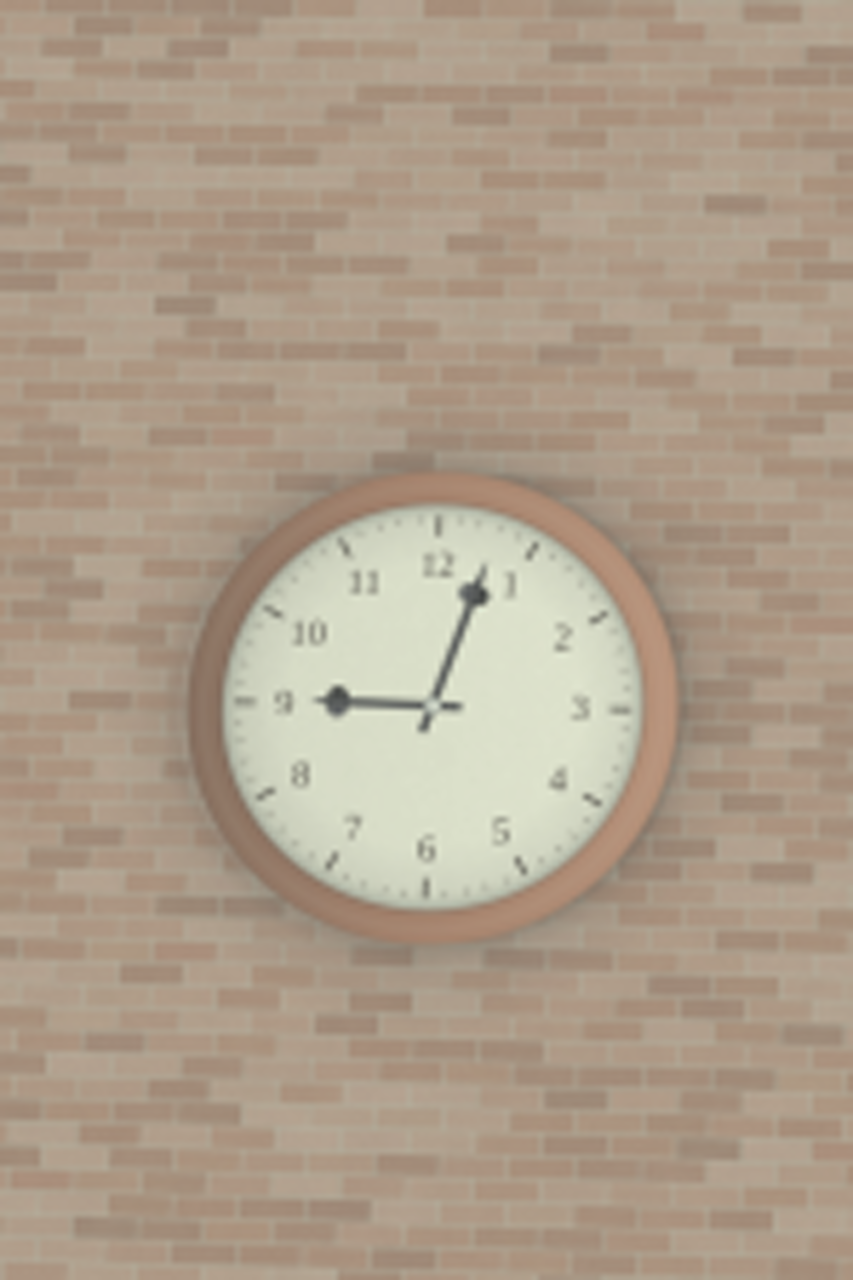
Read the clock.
9:03
